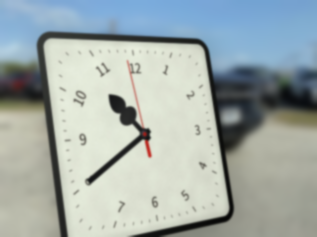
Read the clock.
10:39:59
